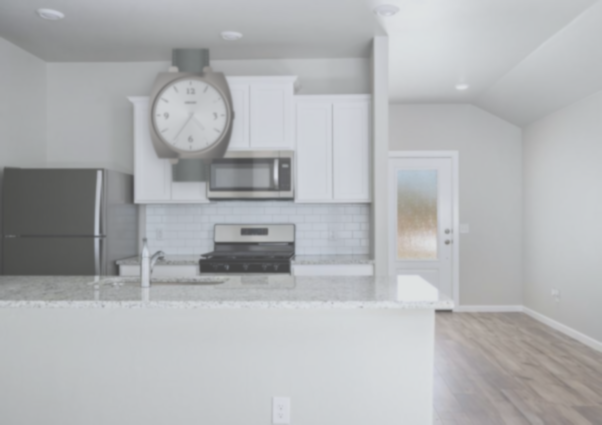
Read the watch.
4:36
